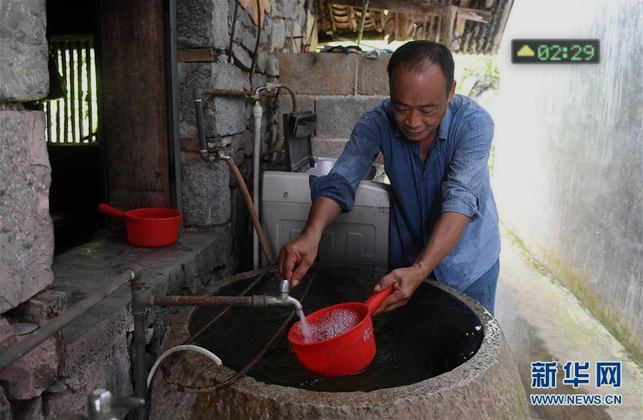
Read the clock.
2:29
